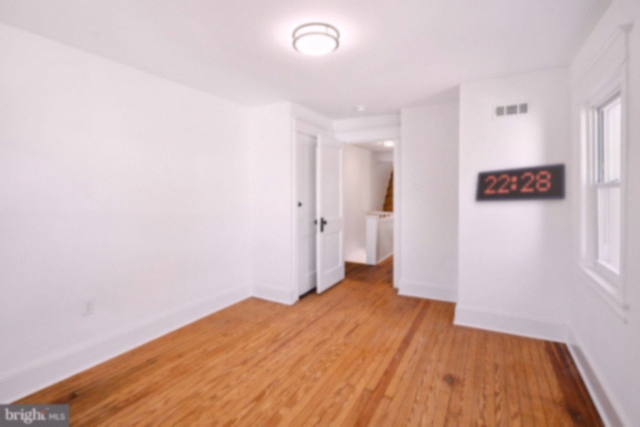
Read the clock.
22:28
